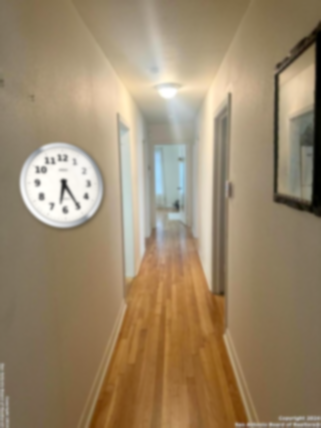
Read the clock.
6:25
